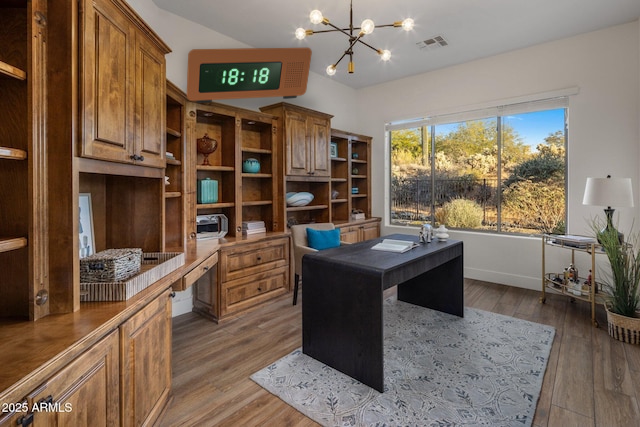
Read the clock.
18:18
